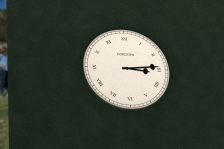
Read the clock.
3:14
